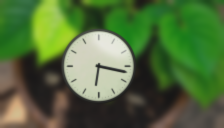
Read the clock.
6:17
